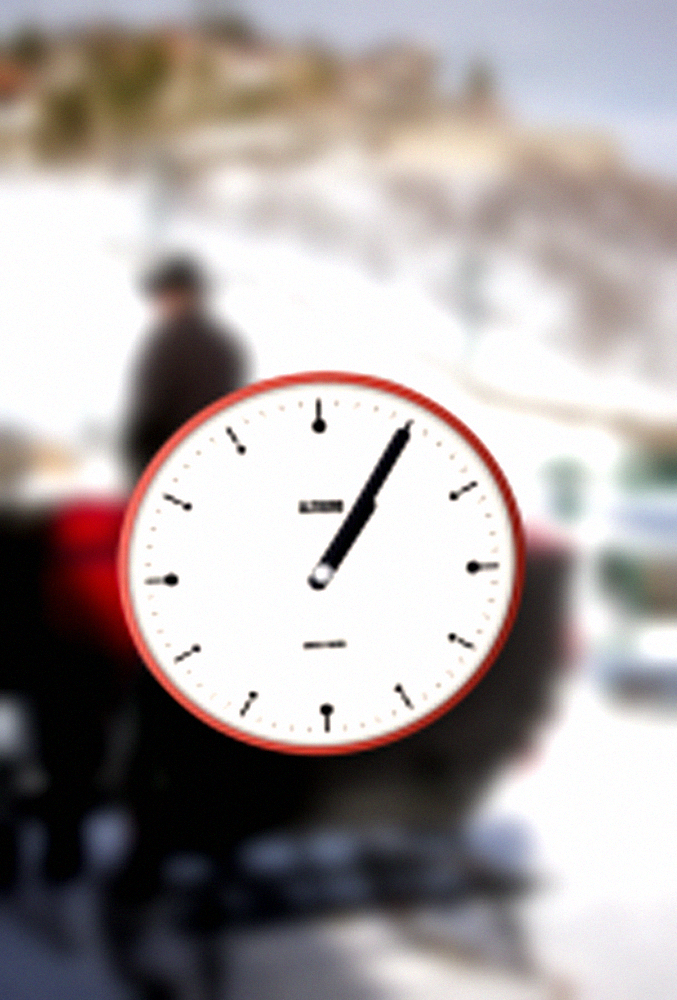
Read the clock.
1:05
